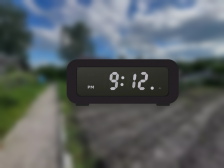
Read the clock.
9:12
